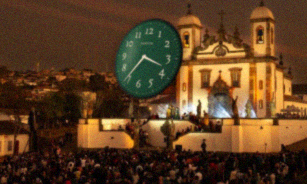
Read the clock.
3:36
